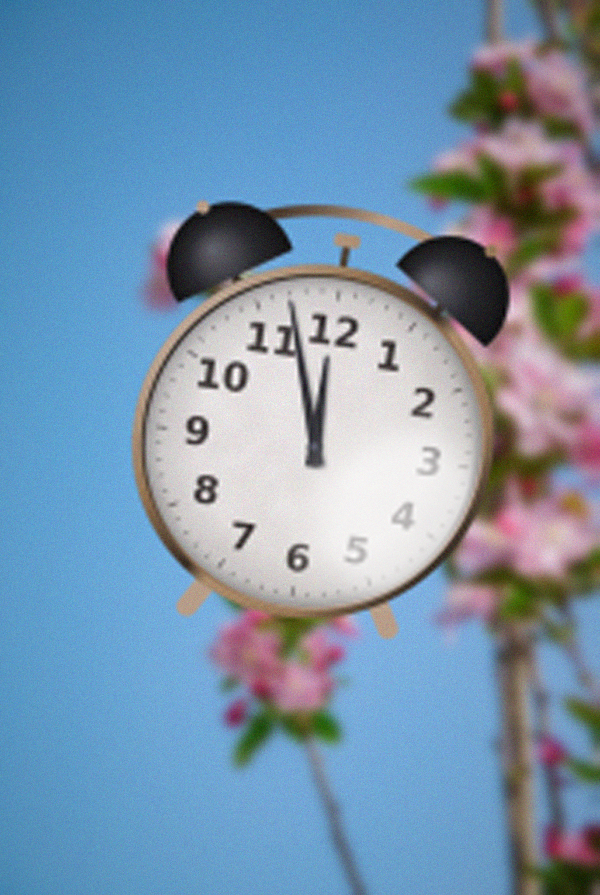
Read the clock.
11:57
